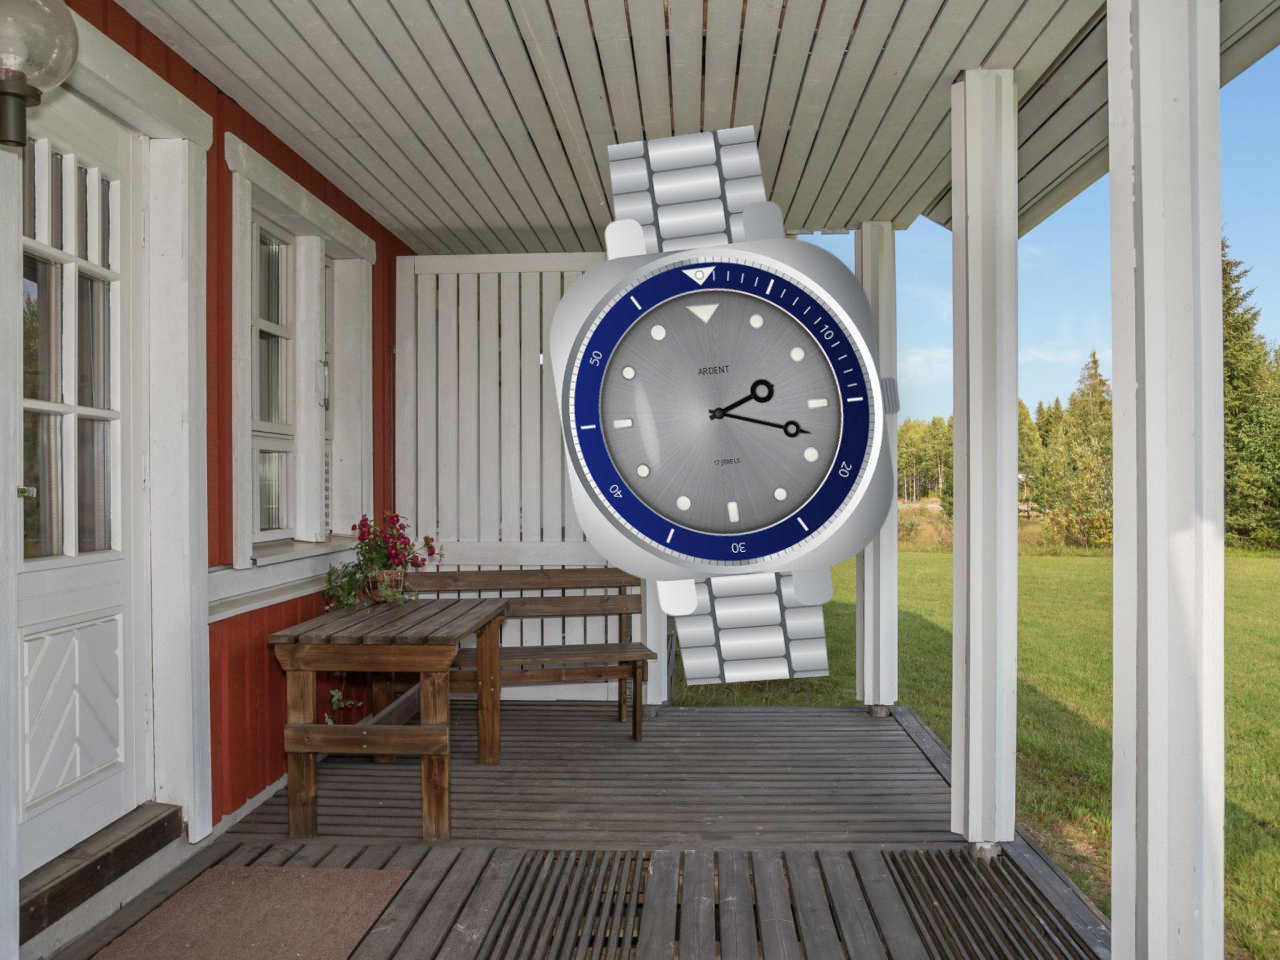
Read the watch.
2:18
